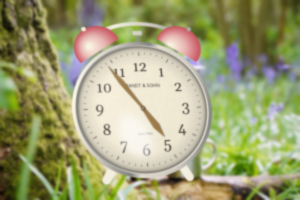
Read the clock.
4:54
